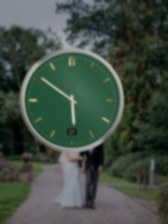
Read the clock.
5:51
